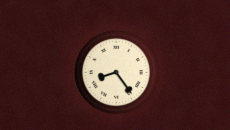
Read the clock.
8:24
